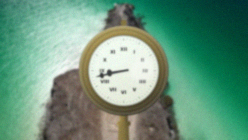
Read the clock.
8:43
